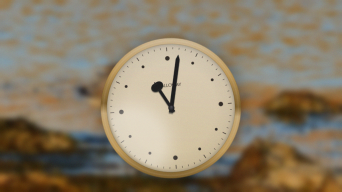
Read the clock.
11:02
